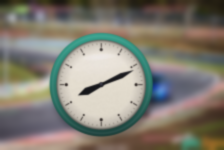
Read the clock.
8:11
